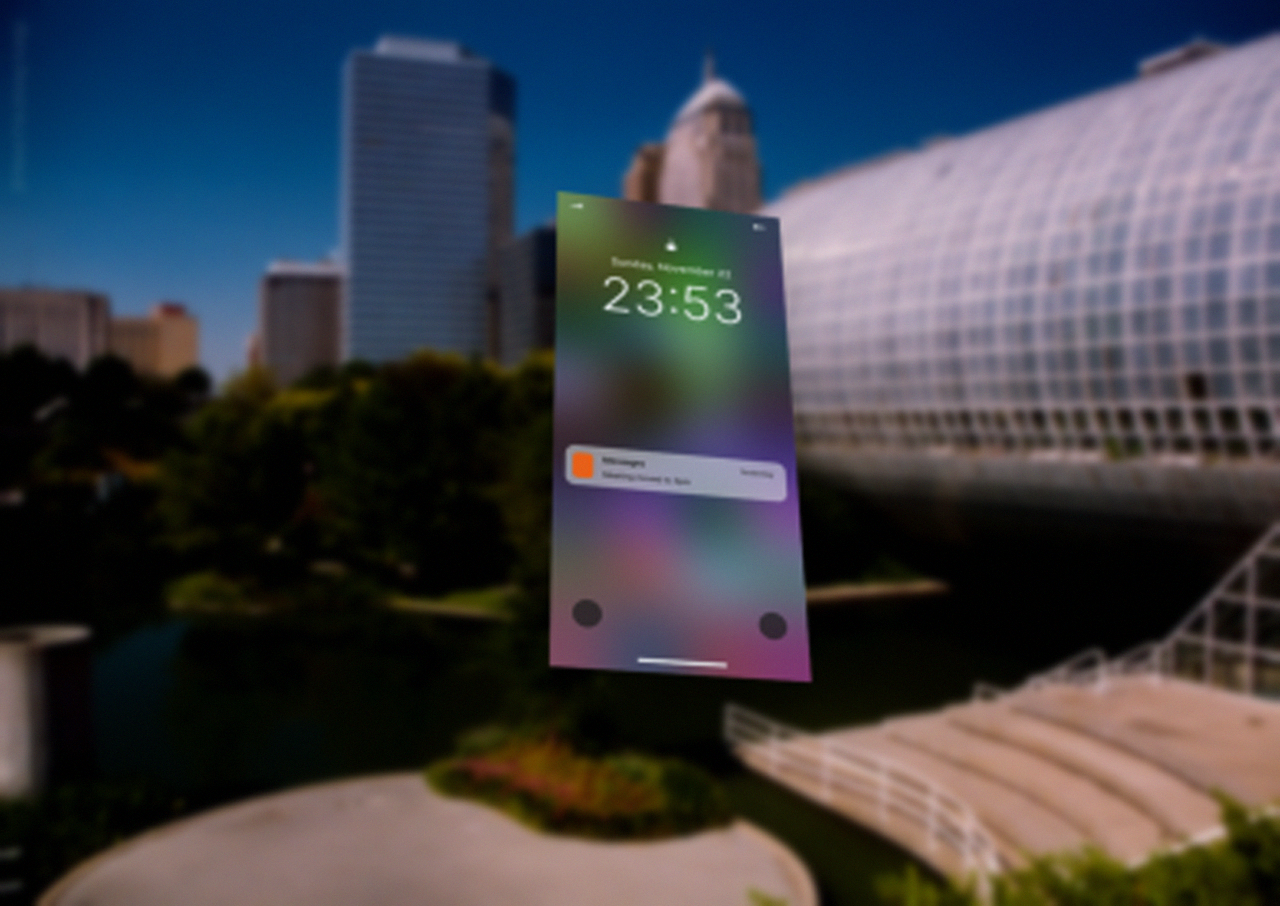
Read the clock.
23:53
